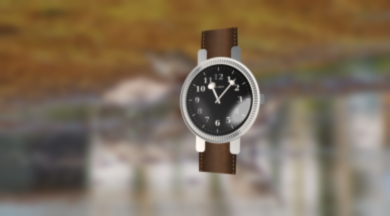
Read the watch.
11:07
